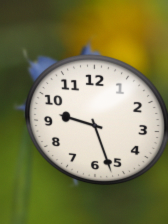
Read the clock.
9:27
